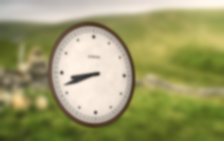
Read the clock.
8:42
